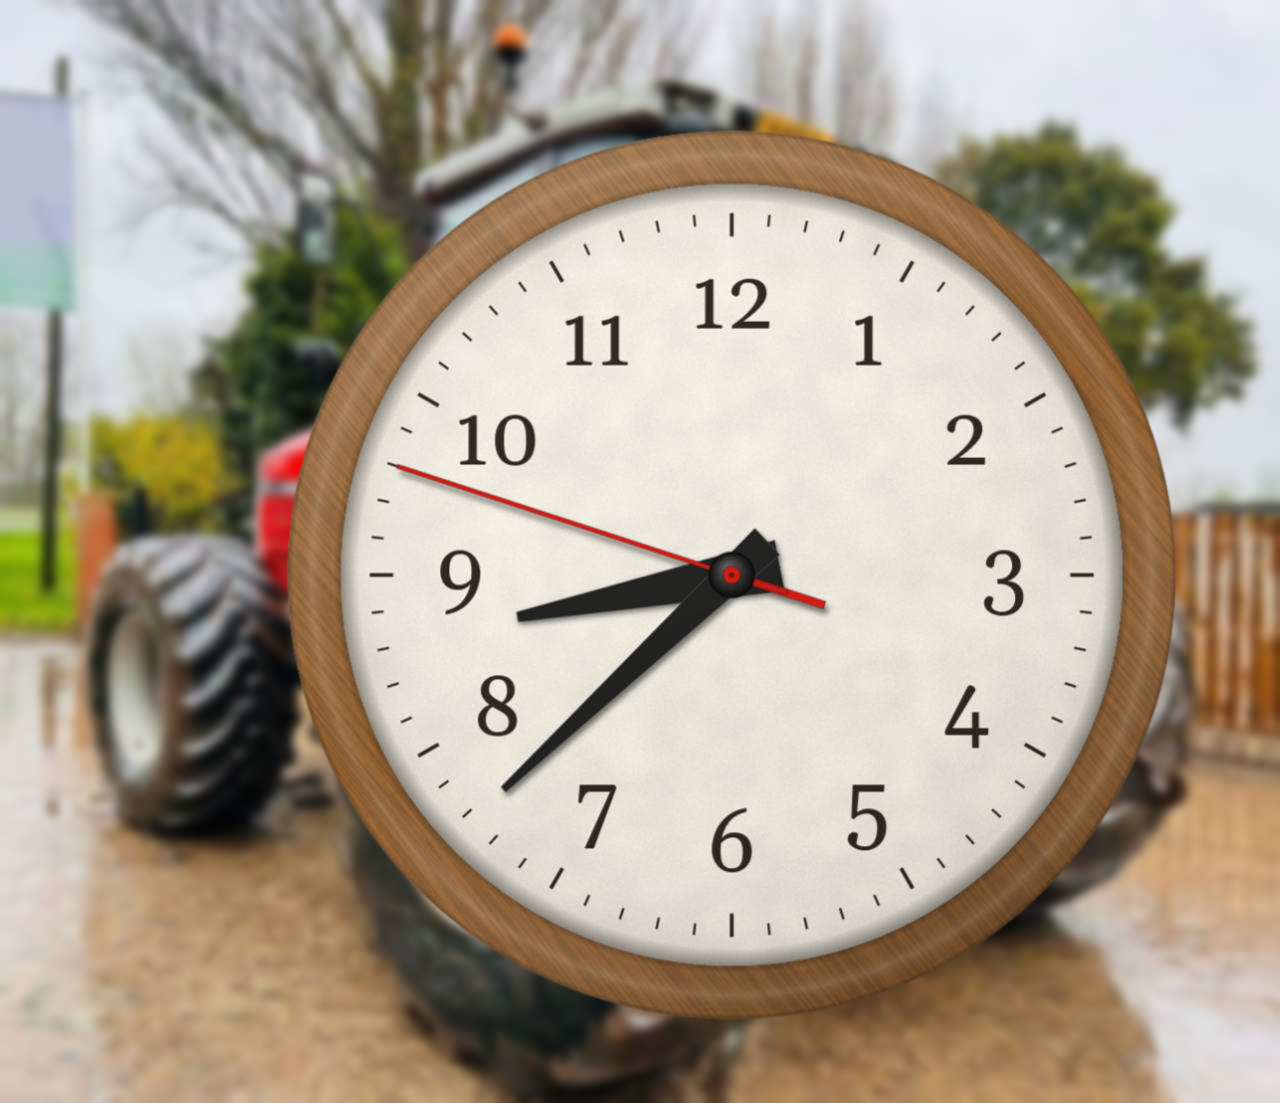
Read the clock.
8:37:48
